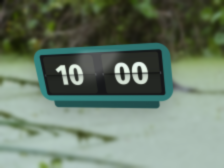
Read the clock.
10:00
